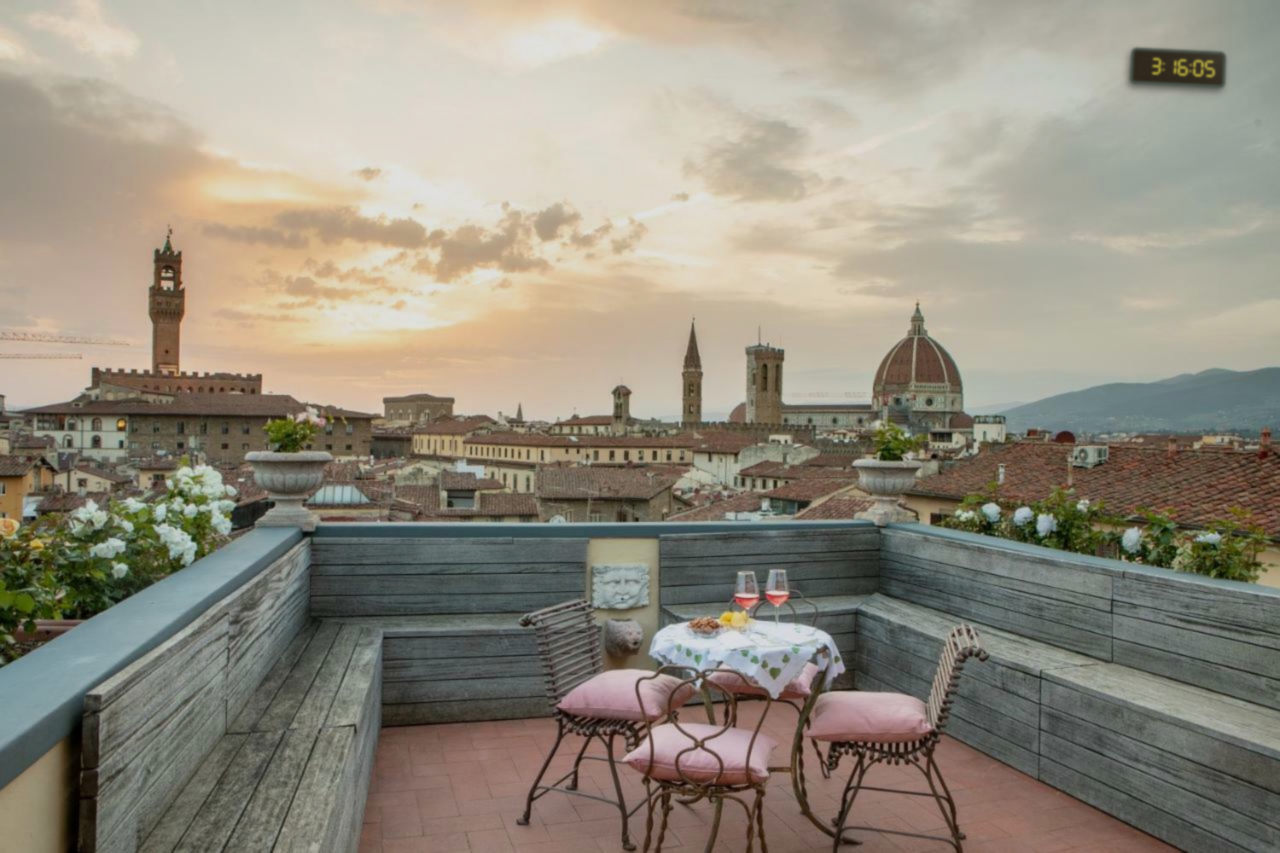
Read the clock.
3:16:05
